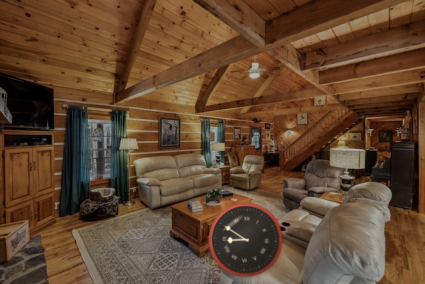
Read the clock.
8:50
